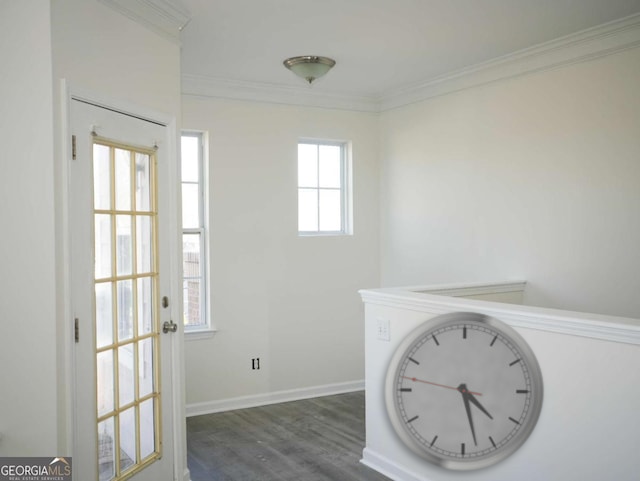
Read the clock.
4:27:47
